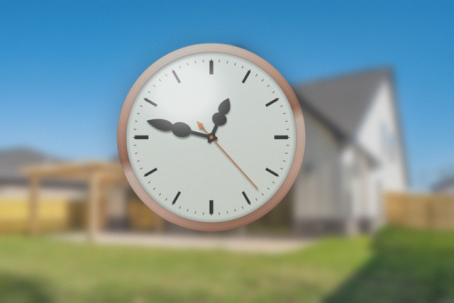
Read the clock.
12:47:23
